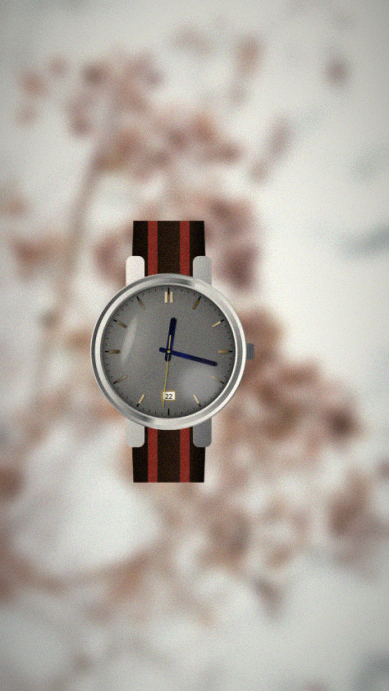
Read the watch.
12:17:31
